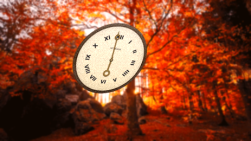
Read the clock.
5:59
